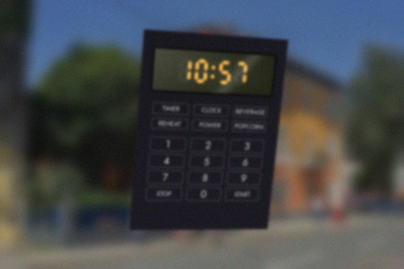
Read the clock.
10:57
